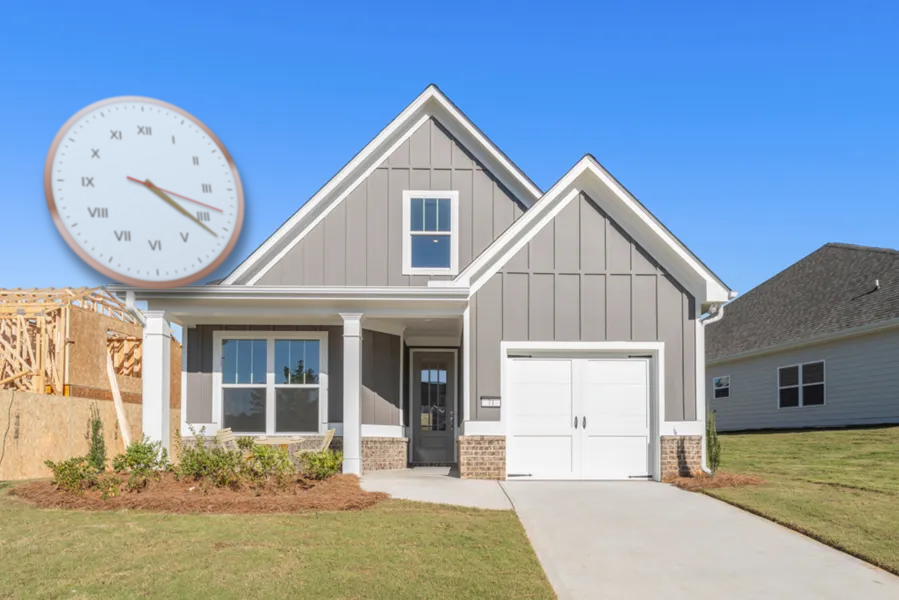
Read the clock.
4:21:18
